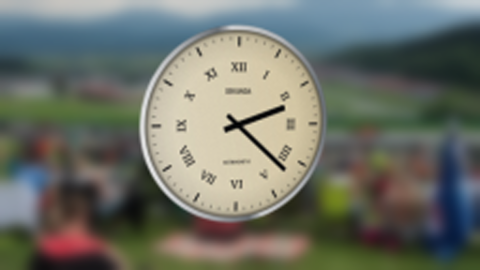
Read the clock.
2:22
